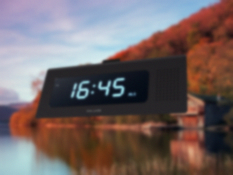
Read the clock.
16:45
